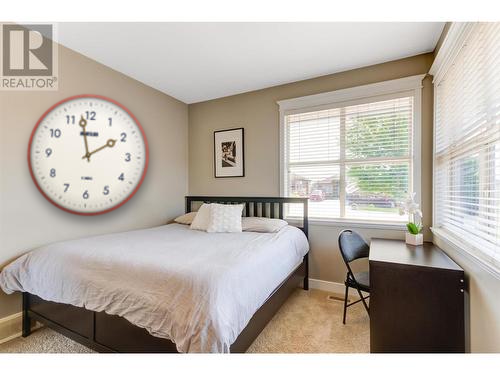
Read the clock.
1:58
